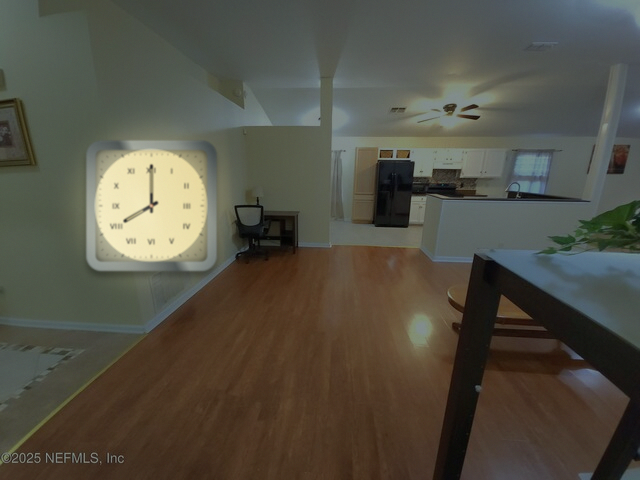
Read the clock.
8:00
